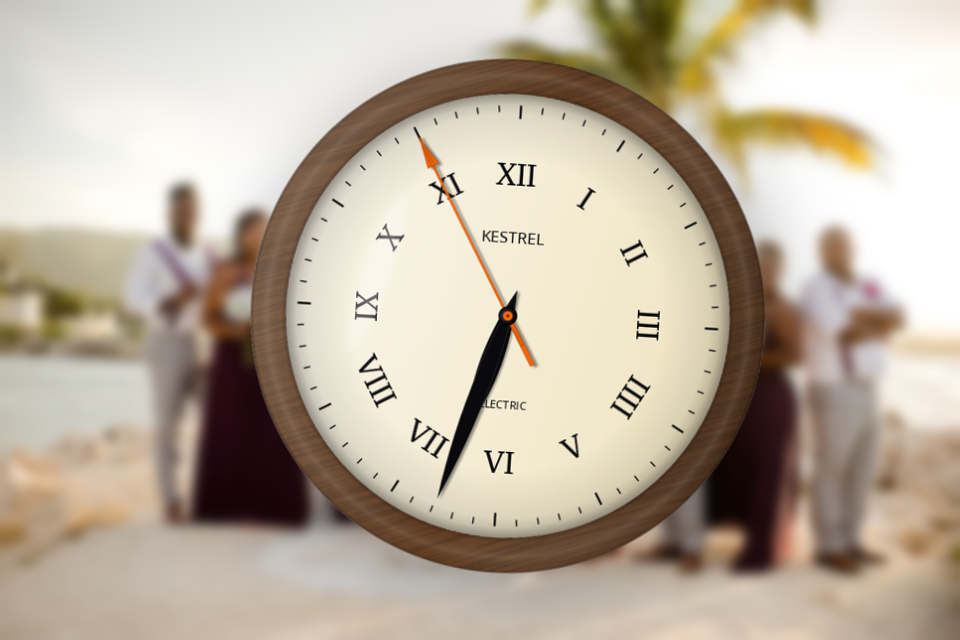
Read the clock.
6:32:55
